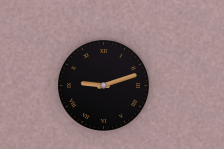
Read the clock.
9:12
